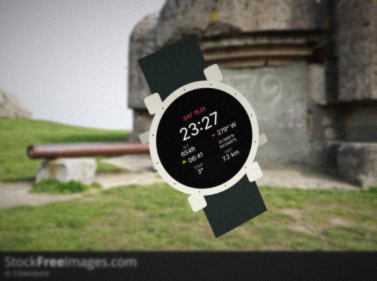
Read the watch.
23:27
